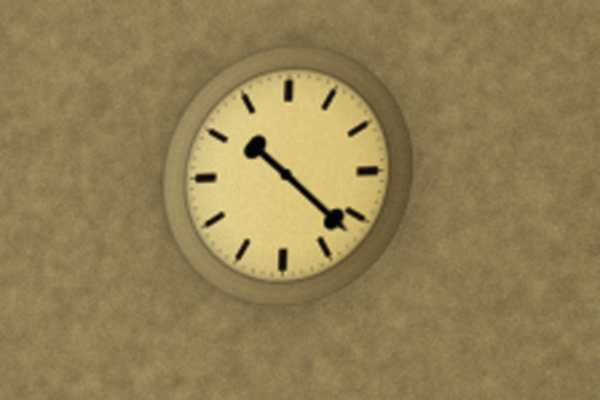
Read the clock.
10:22
